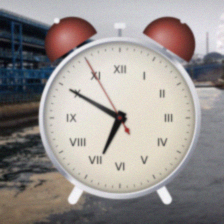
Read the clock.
6:49:55
